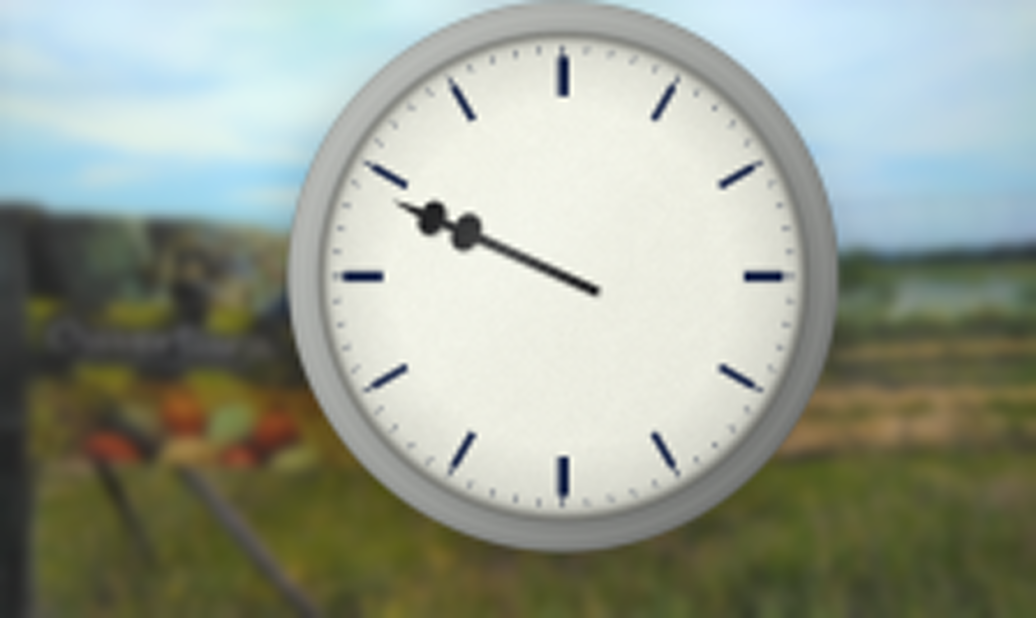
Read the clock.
9:49
